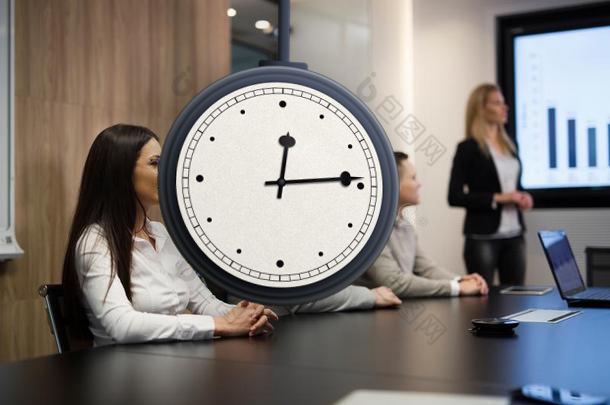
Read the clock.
12:14
